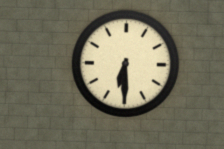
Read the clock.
6:30
